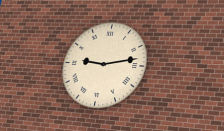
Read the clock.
9:13
